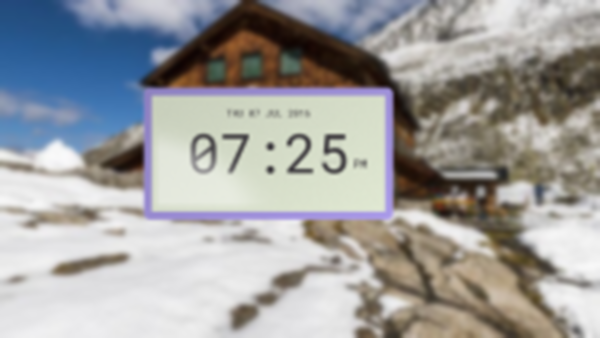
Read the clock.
7:25
